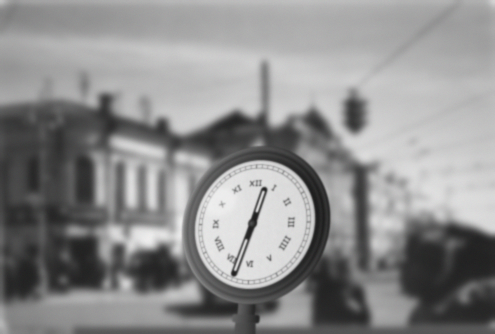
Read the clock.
12:33
